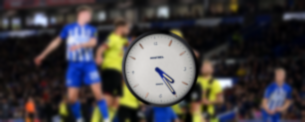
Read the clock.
4:25
